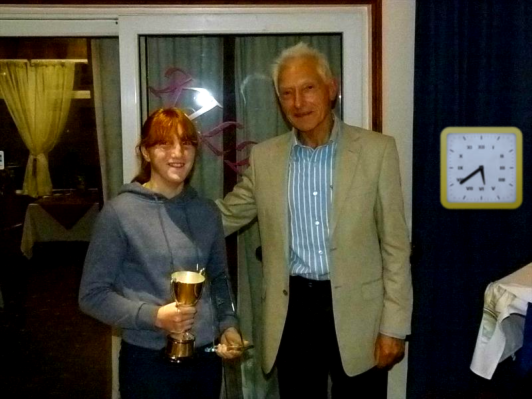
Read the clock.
5:39
